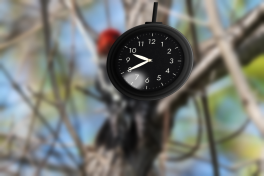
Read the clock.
9:40
